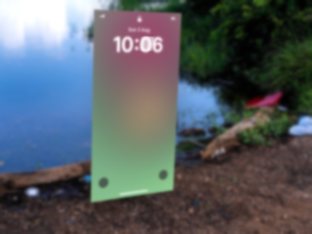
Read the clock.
10:06
